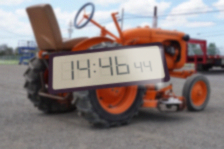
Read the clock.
14:46:44
